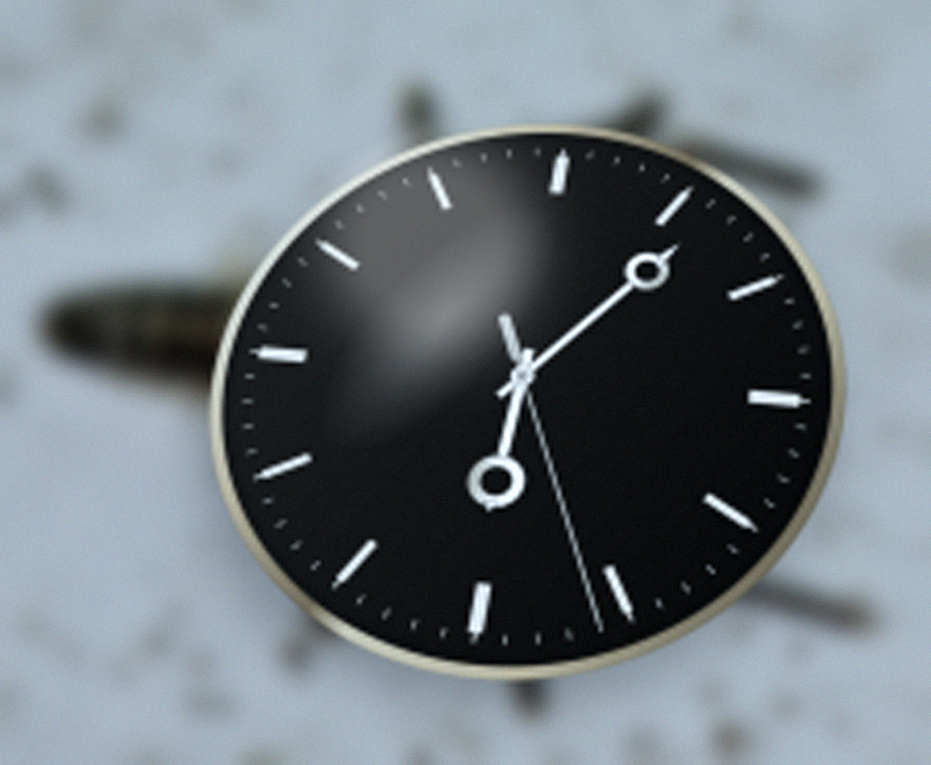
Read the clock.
6:06:26
